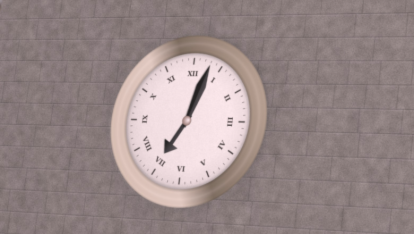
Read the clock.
7:03
